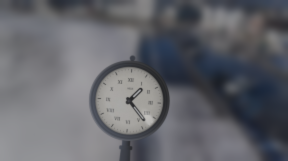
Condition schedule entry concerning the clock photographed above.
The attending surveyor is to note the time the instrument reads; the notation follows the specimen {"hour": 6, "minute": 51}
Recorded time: {"hour": 1, "minute": 23}
